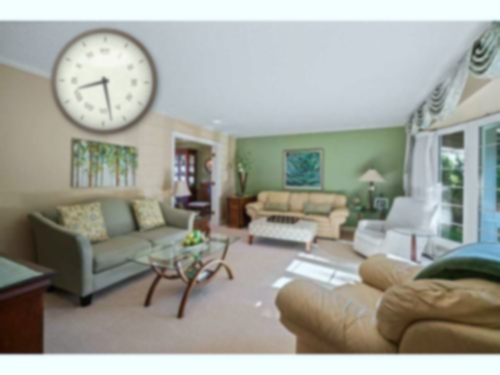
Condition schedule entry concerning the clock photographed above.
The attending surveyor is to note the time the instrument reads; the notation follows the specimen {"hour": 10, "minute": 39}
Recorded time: {"hour": 8, "minute": 28}
